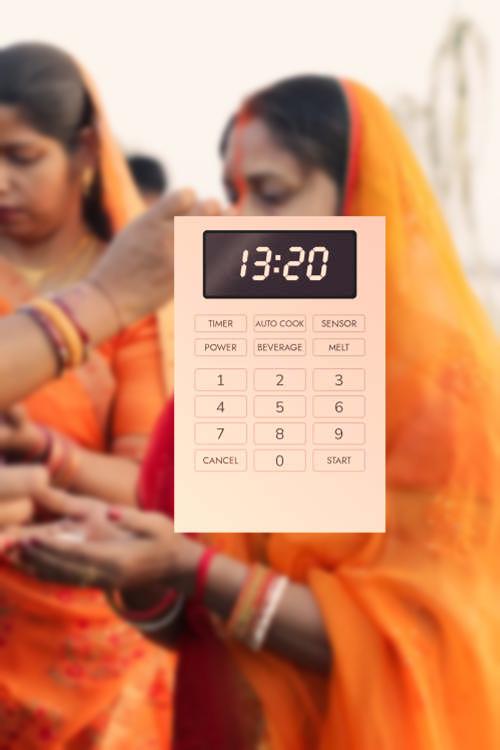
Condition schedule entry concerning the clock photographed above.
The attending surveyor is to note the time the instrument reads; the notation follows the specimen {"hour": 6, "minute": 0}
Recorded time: {"hour": 13, "minute": 20}
